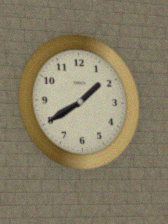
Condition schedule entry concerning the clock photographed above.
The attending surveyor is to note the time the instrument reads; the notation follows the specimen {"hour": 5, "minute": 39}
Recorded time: {"hour": 1, "minute": 40}
